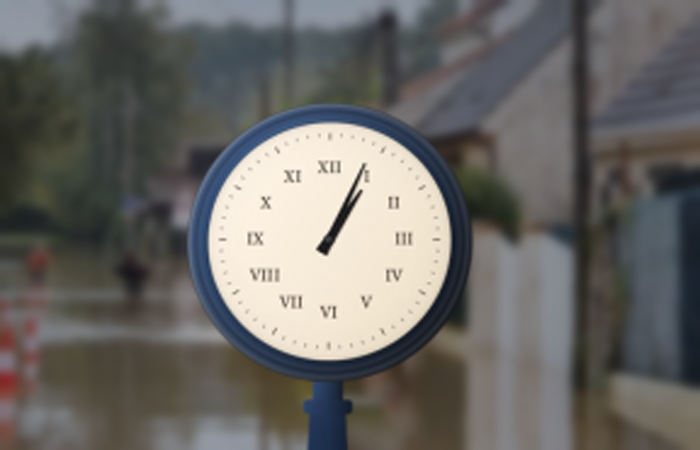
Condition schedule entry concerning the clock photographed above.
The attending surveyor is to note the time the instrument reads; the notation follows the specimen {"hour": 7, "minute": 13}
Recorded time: {"hour": 1, "minute": 4}
